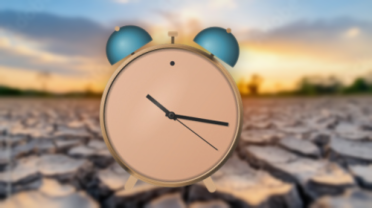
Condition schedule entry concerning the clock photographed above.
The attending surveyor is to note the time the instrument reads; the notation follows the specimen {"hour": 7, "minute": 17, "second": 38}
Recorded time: {"hour": 10, "minute": 16, "second": 21}
